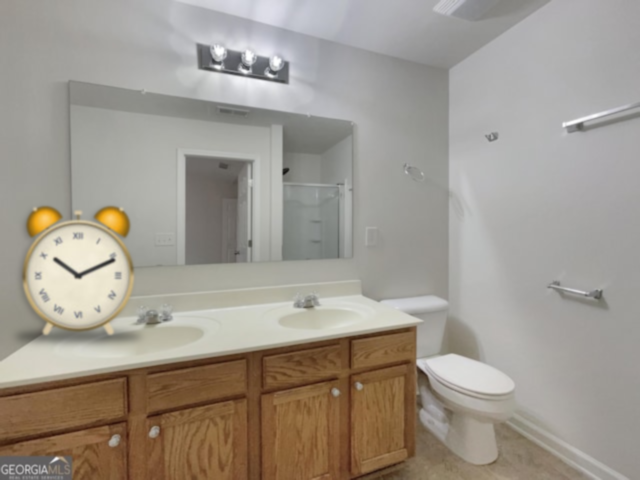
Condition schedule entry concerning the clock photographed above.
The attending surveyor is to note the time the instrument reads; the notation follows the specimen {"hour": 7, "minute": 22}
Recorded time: {"hour": 10, "minute": 11}
